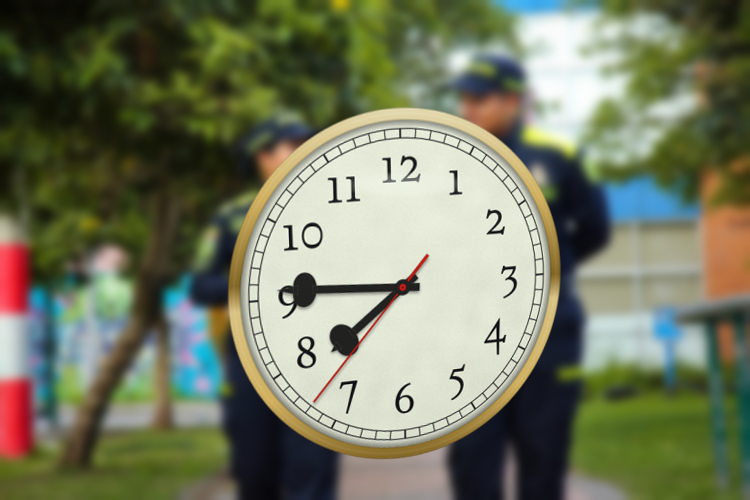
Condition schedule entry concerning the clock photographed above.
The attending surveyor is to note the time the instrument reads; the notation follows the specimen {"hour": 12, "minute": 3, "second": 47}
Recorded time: {"hour": 7, "minute": 45, "second": 37}
